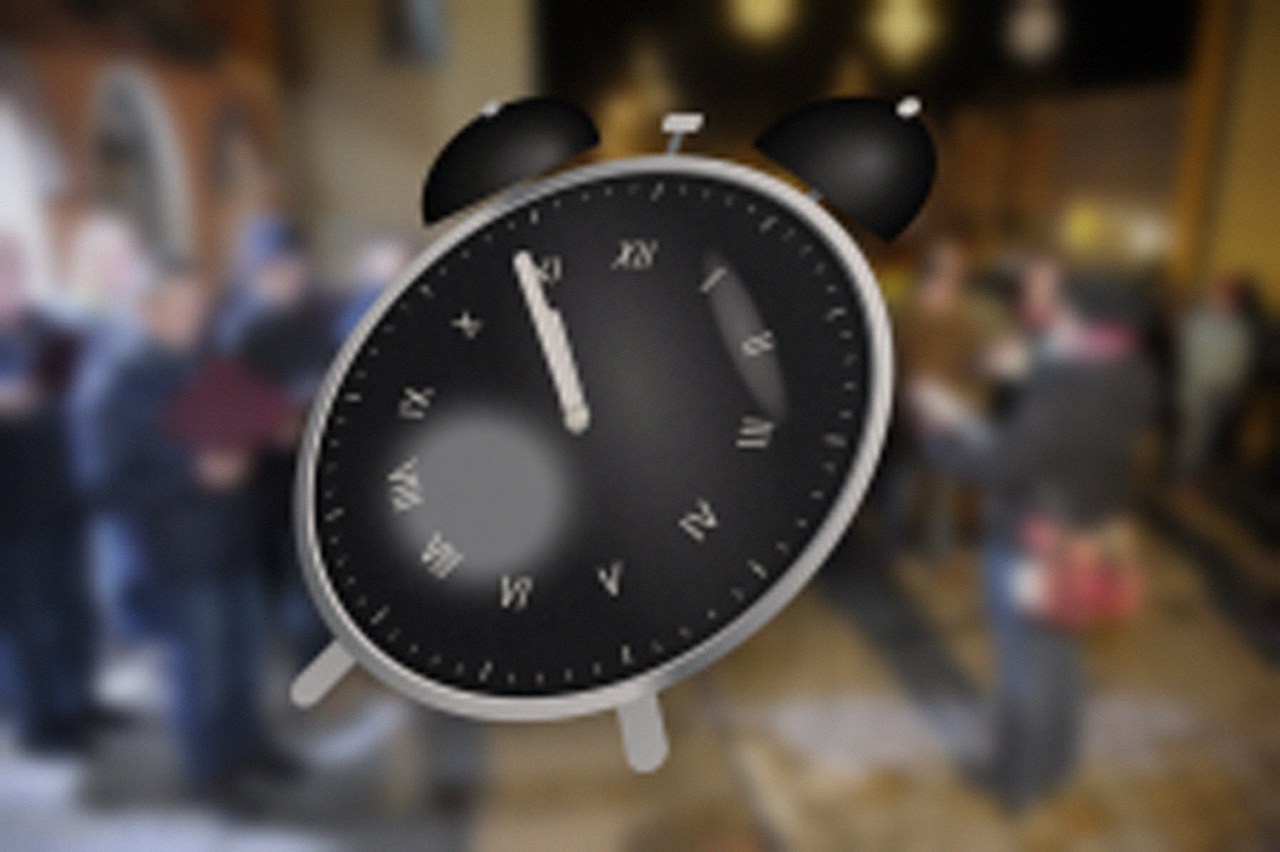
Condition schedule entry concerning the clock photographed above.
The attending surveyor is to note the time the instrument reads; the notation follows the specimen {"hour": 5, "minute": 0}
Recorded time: {"hour": 10, "minute": 54}
